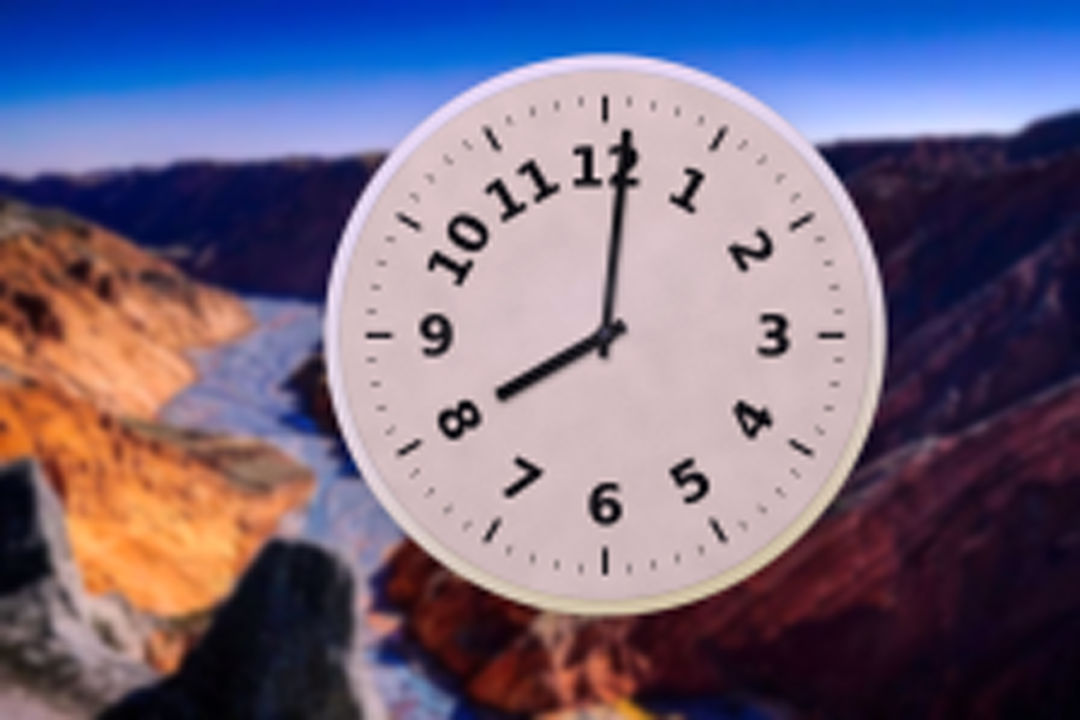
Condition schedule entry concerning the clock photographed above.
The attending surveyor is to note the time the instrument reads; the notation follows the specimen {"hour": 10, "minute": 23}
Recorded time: {"hour": 8, "minute": 1}
